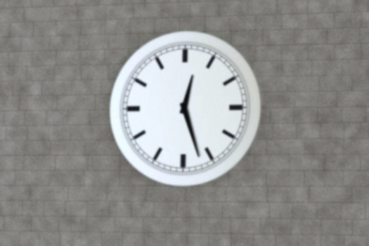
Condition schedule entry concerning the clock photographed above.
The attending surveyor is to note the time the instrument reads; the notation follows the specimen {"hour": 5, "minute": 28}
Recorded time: {"hour": 12, "minute": 27}
